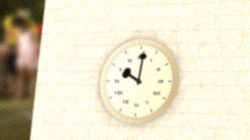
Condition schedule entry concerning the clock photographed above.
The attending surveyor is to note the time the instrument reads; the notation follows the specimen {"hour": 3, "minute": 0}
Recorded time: {"hour": 10, "minute": 1}
